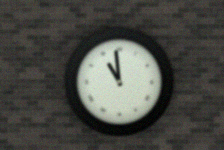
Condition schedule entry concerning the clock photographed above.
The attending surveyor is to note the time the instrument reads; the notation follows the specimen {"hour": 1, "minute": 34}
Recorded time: {"hour": 10, "minute": 59}
